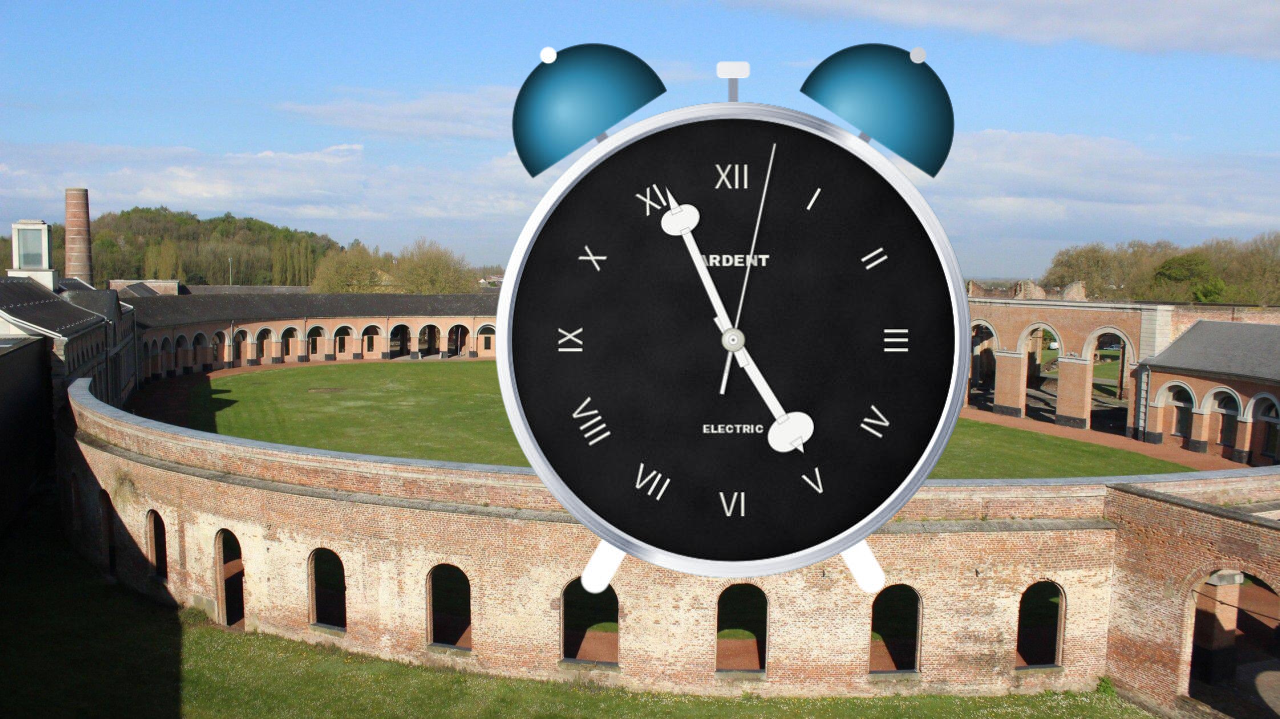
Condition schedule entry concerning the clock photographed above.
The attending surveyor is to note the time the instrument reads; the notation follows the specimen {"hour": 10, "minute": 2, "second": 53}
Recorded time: {"hour": 4, "minute": 56, "second": 2}
